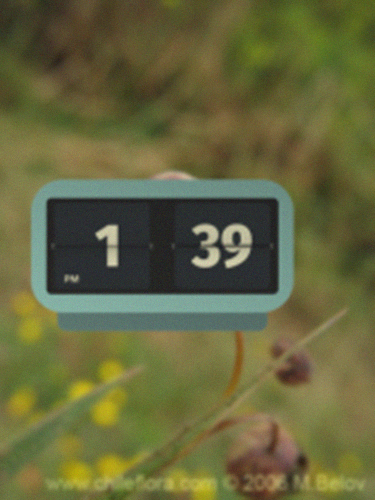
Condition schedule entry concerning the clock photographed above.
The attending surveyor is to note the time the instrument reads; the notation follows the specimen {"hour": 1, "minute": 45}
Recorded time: {"hour": 1, "minute": 39}
